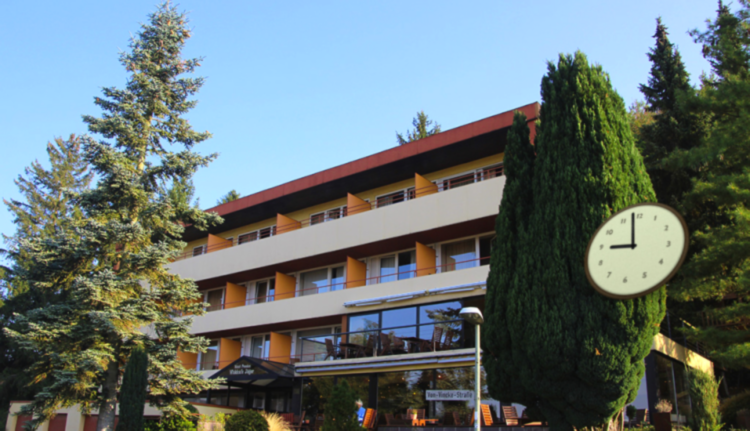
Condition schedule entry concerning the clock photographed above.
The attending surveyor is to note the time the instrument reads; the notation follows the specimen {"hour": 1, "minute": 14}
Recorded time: {"hour": 8, "minute": 58}
